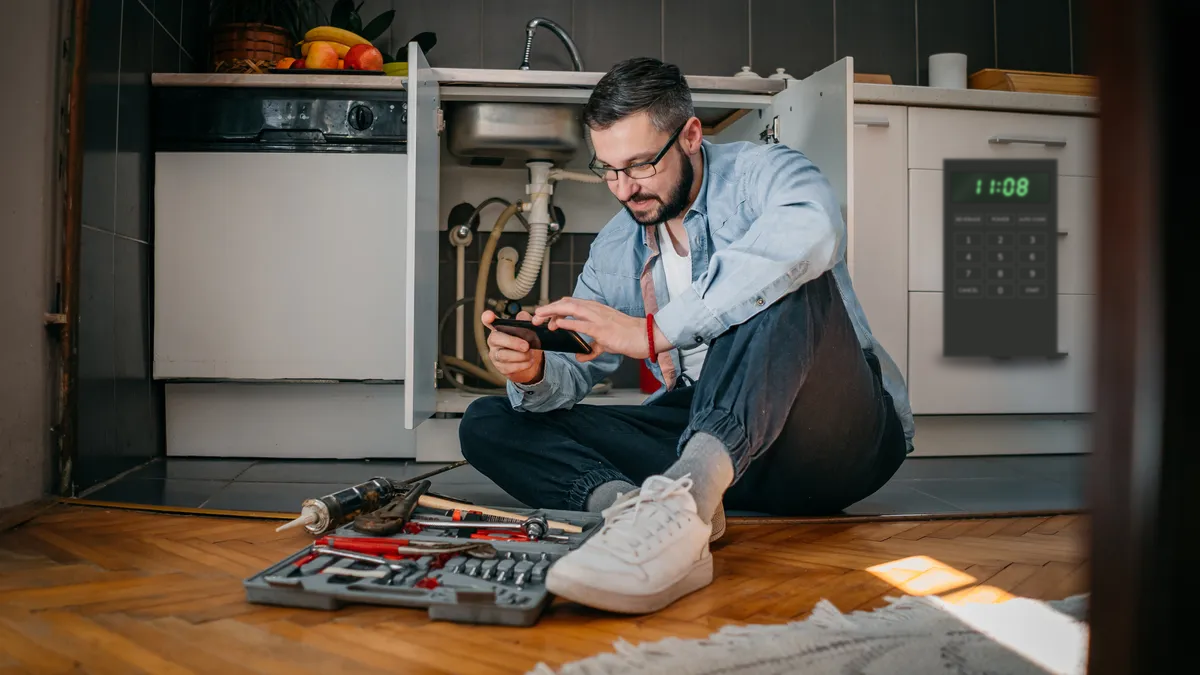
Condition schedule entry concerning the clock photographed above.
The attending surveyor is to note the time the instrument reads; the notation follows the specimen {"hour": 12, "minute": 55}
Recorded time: {"hour": 11, "minute": 8}
